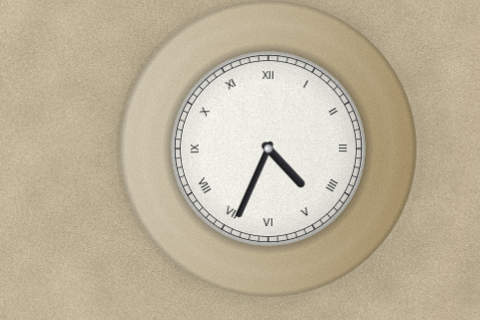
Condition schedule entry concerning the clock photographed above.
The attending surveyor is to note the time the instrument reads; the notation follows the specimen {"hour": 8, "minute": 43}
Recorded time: {"hour": 4, "minute": 34}
